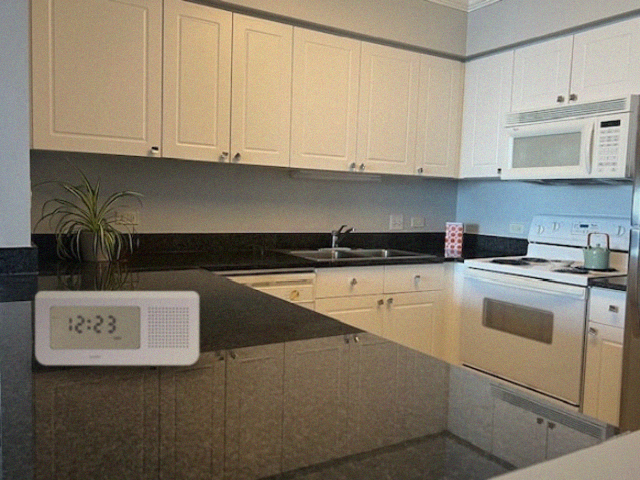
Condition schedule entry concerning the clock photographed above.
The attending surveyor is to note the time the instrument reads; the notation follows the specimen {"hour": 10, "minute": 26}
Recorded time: {"hour": 12, "minute": 23}
